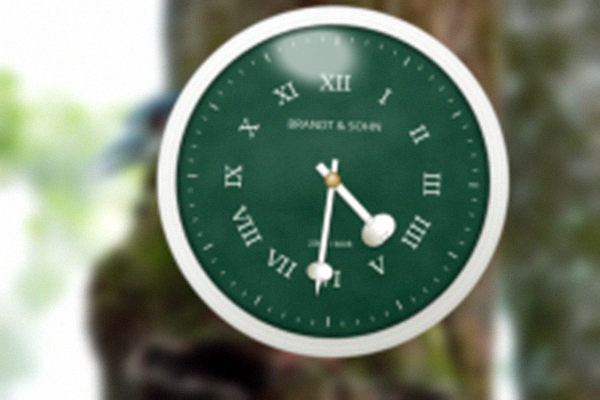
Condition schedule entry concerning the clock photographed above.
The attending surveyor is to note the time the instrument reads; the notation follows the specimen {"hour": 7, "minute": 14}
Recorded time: {"hour": 4, "minute": 31}
